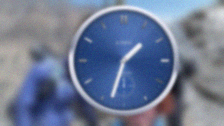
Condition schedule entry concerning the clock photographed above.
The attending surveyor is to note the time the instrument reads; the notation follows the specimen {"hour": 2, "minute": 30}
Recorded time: {"hour": 1, "minute": 33}
